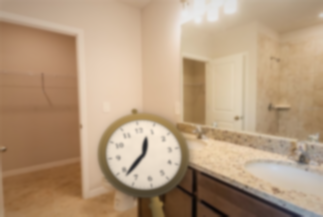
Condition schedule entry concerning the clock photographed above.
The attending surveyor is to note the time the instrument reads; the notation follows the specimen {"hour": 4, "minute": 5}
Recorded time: {"hour": 12, "minute": 38}
